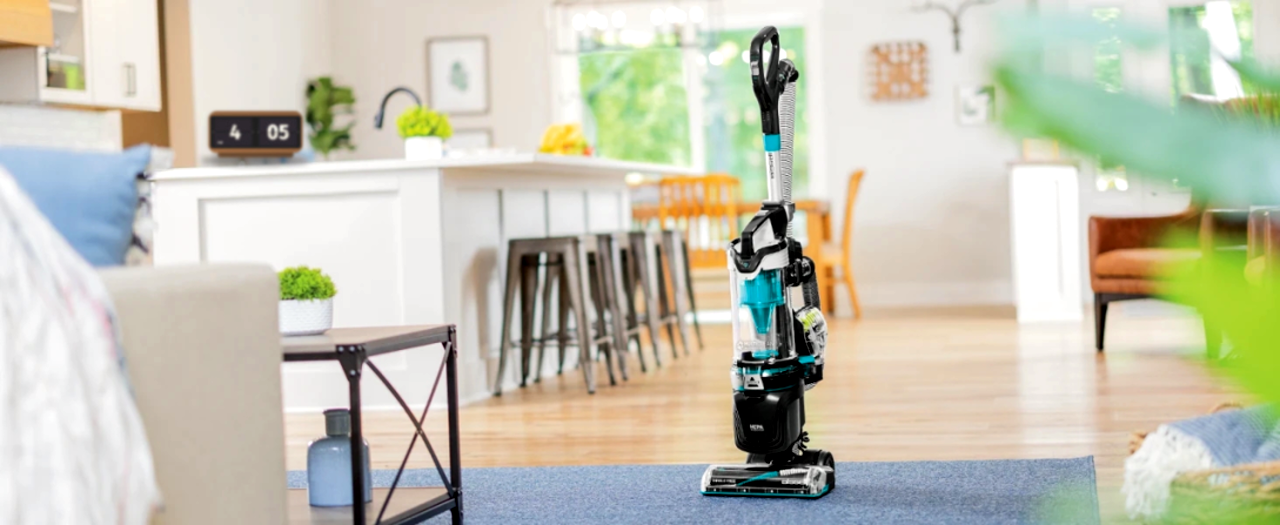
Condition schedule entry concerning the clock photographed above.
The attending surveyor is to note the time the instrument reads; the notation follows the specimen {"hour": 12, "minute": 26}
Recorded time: {"hour": 4, "minute": 5}
